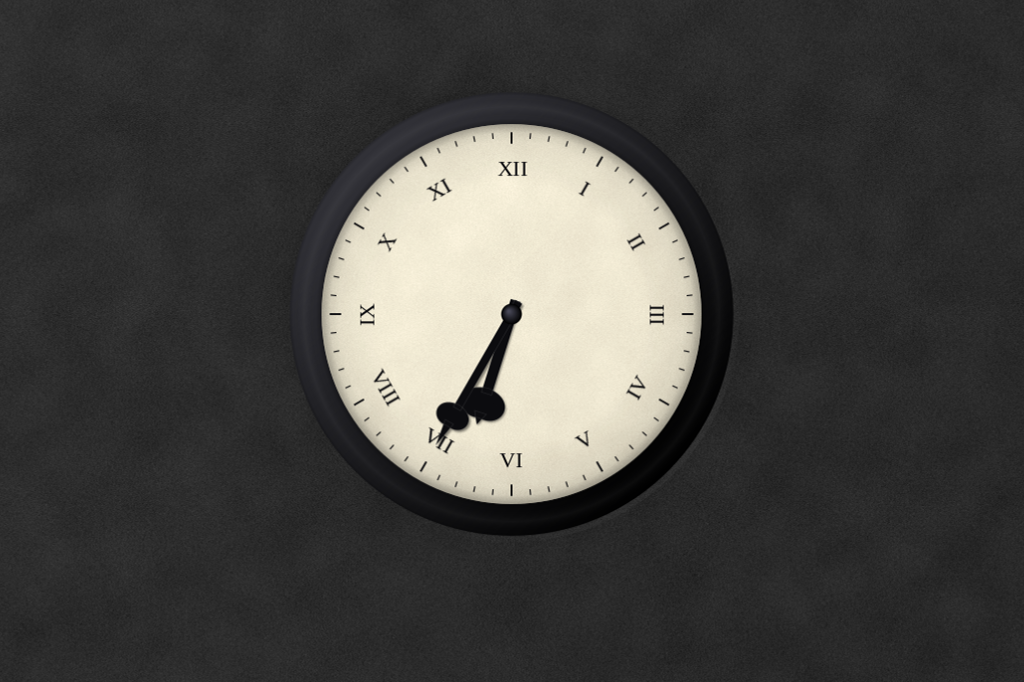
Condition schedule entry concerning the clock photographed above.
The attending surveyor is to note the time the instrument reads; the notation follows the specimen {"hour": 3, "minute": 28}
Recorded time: {"hour": 6, "minute": 35}
